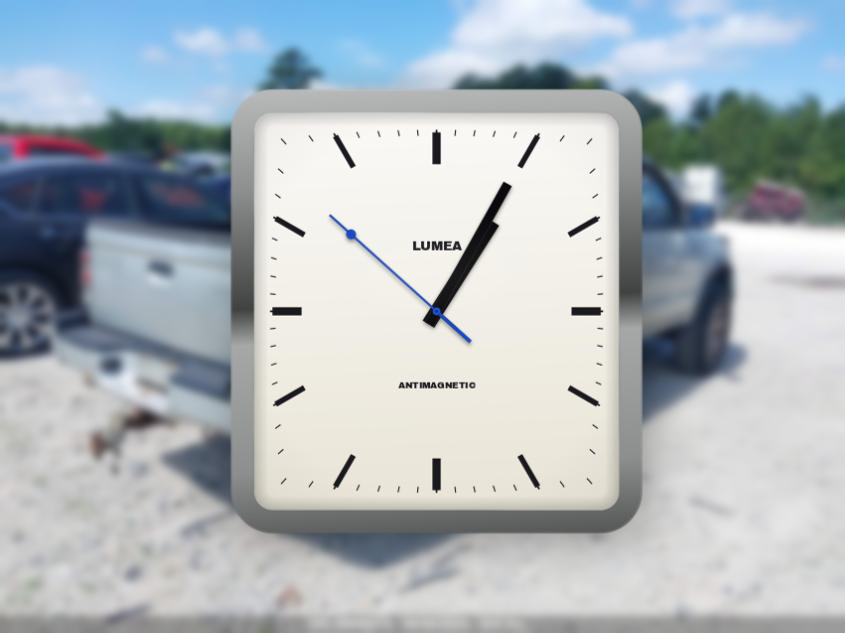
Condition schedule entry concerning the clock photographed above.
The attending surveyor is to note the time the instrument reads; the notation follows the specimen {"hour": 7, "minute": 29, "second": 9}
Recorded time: {"hour": 1, "minute": 4, "second": 52}
